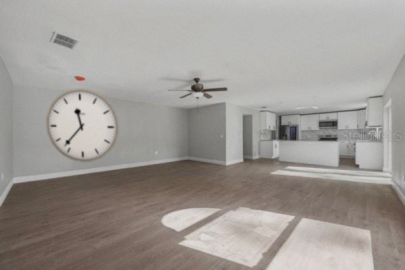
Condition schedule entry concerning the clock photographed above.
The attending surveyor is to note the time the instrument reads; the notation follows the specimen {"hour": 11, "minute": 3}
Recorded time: {"hour": 11, "minute": 37}
